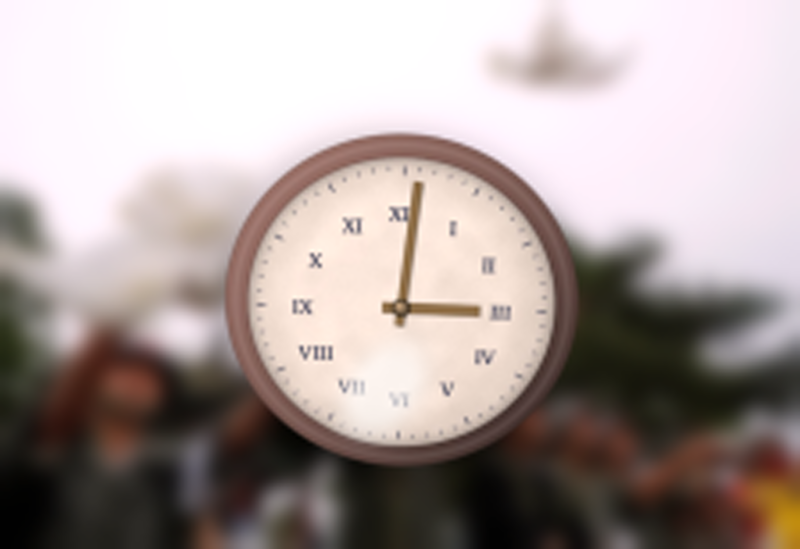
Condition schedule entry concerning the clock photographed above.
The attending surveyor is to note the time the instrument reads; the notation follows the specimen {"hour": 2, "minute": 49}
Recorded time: {"hour": 3, "minute": 1}
